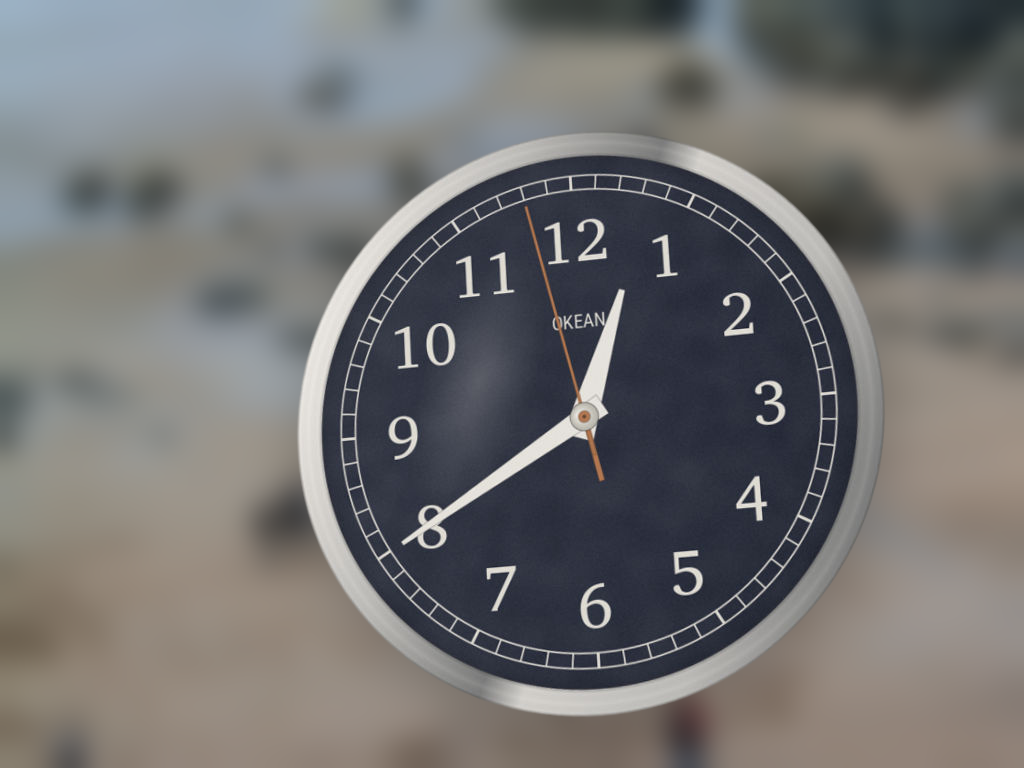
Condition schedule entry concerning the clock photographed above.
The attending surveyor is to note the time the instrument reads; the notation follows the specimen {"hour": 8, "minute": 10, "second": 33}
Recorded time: {"hour": 12, "minute": 39, "second": 58}
